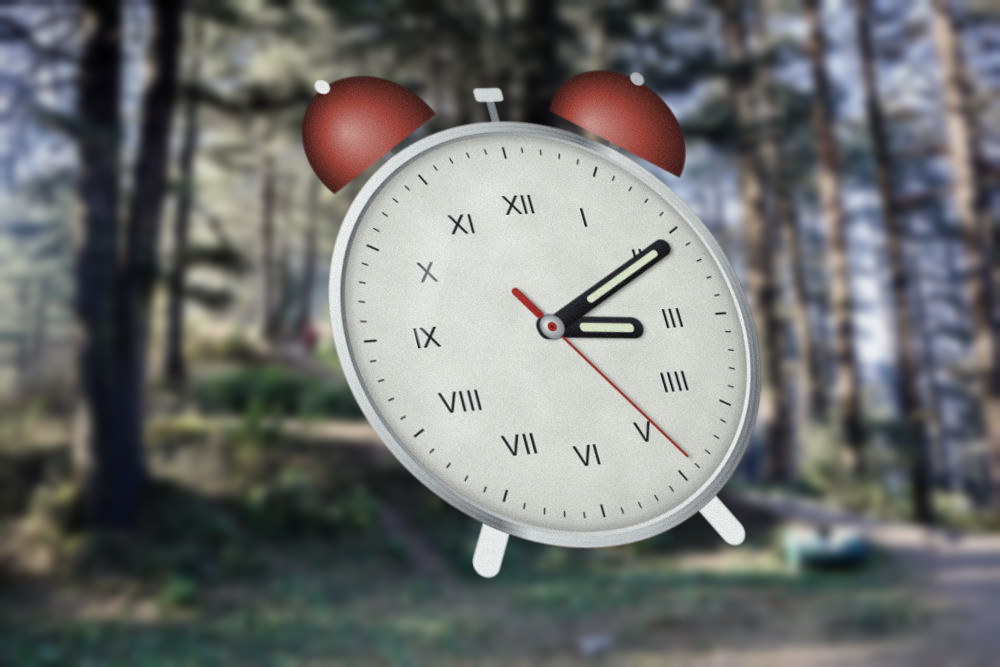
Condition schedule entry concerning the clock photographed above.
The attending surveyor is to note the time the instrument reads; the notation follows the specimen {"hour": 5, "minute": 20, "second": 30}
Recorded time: {"hour": 3, "minute": 10, "second": 24}
